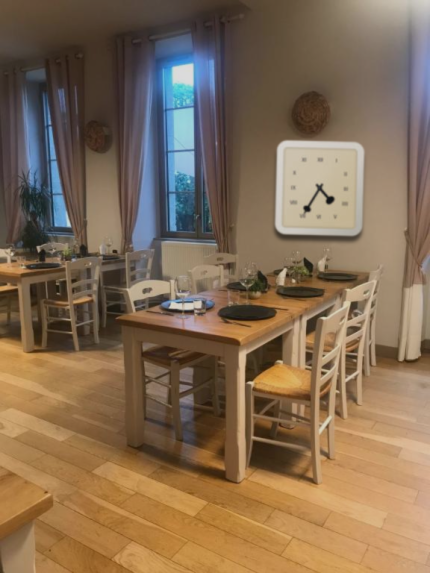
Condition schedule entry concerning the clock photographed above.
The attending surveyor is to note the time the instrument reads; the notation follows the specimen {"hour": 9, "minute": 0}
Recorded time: {"hour": 4, "minute": 35}
